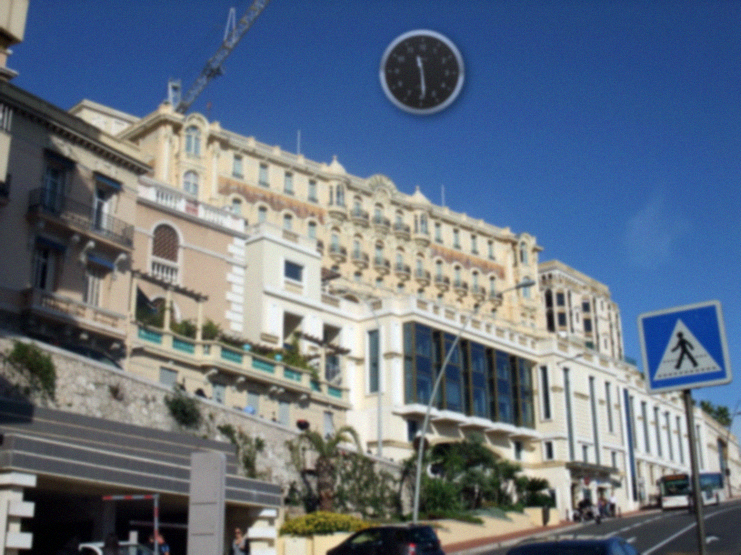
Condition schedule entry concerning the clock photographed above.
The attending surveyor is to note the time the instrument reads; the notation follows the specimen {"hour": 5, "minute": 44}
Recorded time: {"hour": 11, "minute": 29}
